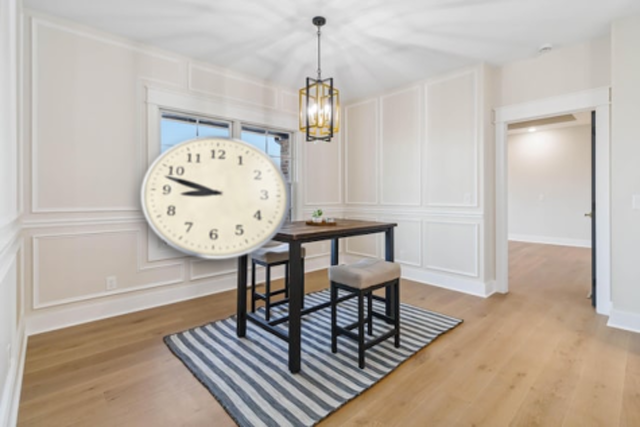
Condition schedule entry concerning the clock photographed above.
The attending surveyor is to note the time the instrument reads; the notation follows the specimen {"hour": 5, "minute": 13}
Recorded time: {"hour": 8, "minute": 48}
